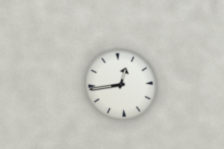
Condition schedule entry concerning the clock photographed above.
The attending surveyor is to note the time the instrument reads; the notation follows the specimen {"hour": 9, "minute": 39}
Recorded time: {"hour": 12, "minute": 44}
